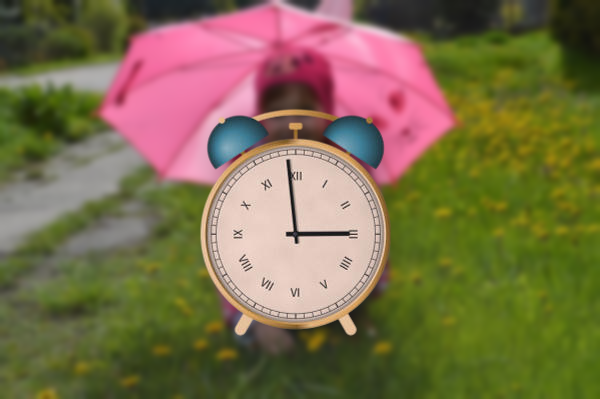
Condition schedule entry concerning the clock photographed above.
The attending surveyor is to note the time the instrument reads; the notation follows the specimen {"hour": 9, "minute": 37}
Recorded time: {"hour": 2, "minute": 59}
